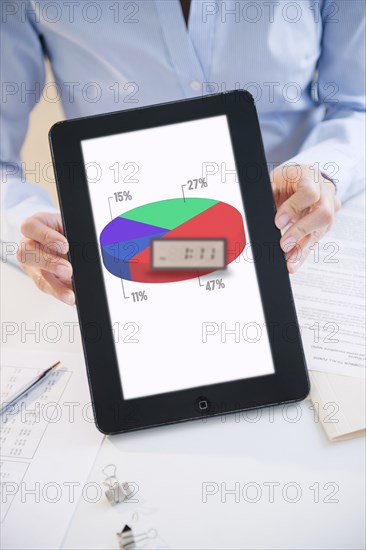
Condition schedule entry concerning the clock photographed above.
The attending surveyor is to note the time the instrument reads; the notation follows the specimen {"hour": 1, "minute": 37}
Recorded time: {"hour": 1, "minute": 11}
